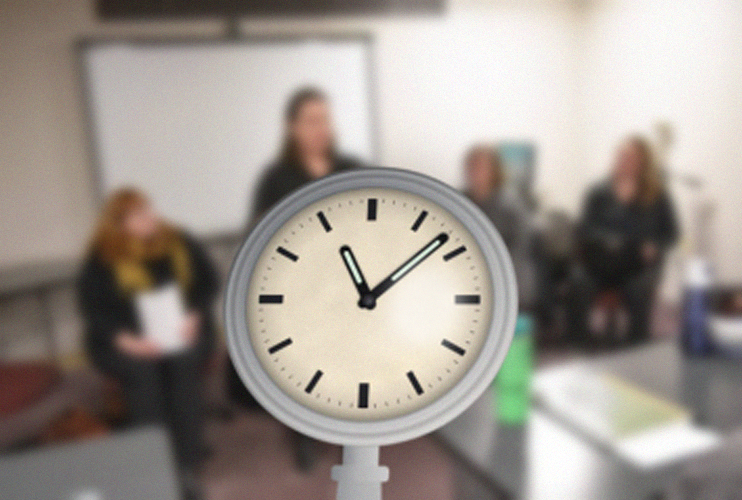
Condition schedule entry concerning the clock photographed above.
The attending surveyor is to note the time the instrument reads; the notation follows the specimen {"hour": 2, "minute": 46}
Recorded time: {"hour": 11, "minute": 8}
